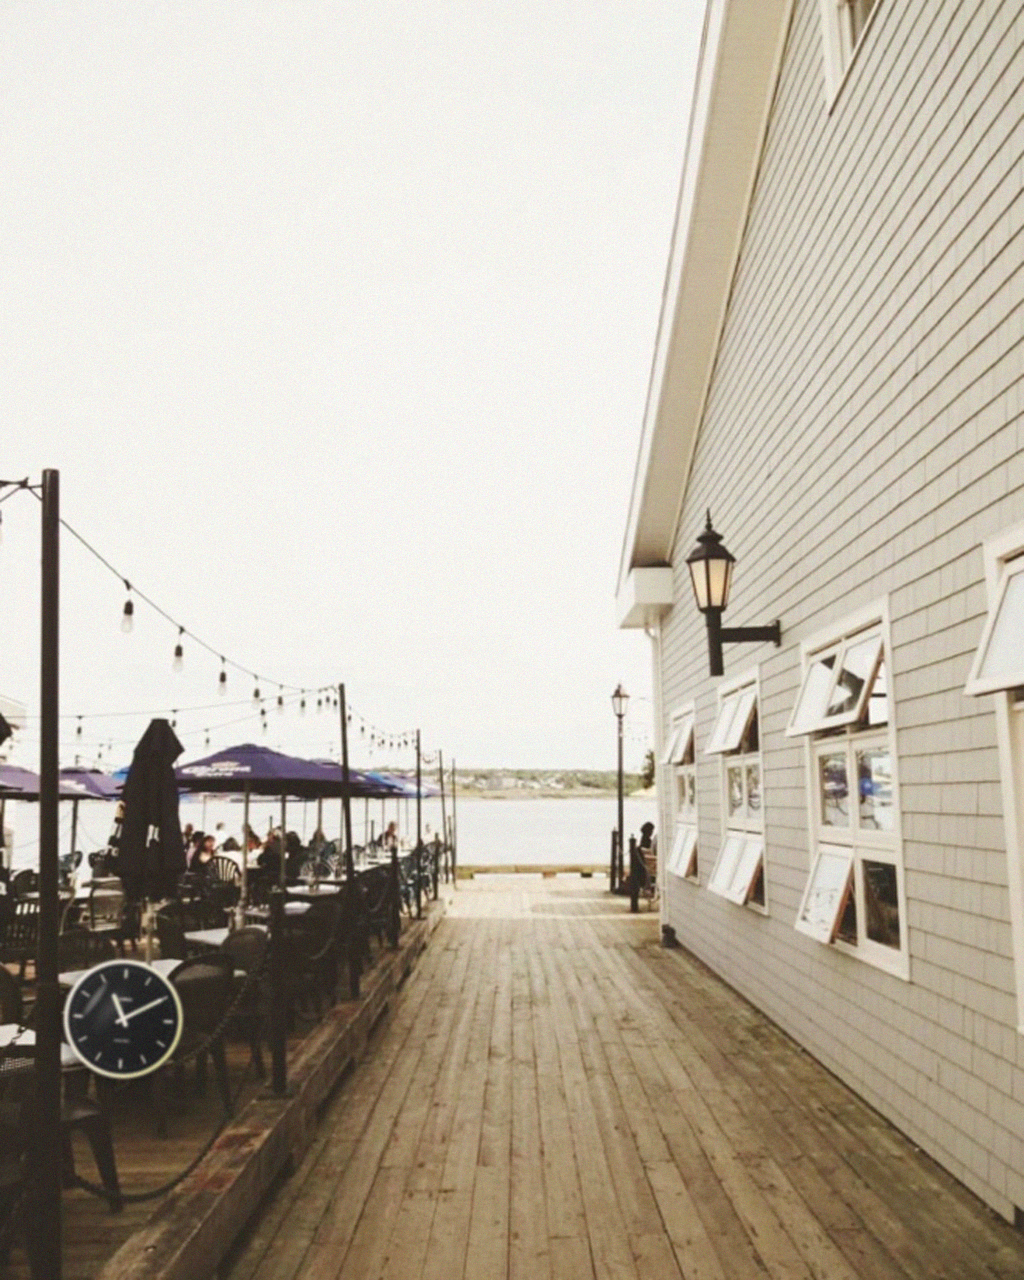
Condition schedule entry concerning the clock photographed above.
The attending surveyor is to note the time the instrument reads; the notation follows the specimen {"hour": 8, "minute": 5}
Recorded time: {"hour": 11, "minute": 10}
